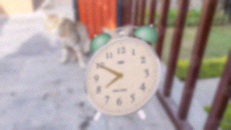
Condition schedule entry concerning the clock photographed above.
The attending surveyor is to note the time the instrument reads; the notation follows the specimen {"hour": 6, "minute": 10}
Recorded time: {"hour": 7, "minute": 50}
